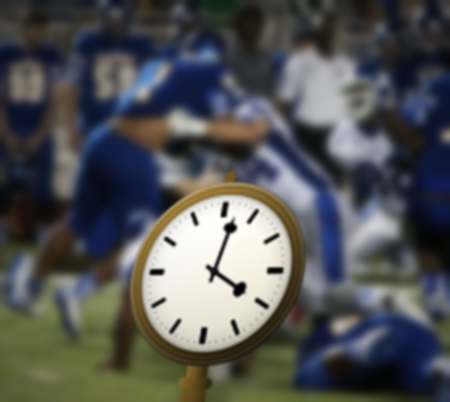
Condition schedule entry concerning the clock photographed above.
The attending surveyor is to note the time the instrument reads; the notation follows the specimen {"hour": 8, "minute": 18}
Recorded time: {"hour": 4, "minute": 2}
